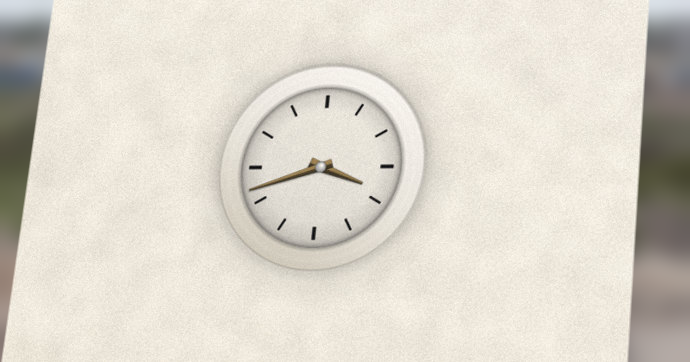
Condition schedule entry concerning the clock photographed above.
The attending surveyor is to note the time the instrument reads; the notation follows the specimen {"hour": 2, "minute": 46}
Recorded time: {"hour": 3, "minute": 42}
